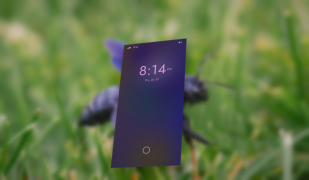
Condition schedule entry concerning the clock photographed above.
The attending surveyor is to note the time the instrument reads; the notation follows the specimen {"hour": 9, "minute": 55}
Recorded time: {"hour": 8, "minute": 14}
